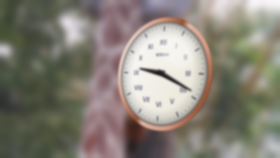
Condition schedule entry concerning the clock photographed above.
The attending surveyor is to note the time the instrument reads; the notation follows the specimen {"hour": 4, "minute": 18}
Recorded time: {"hour": 9, "minute": 19}
